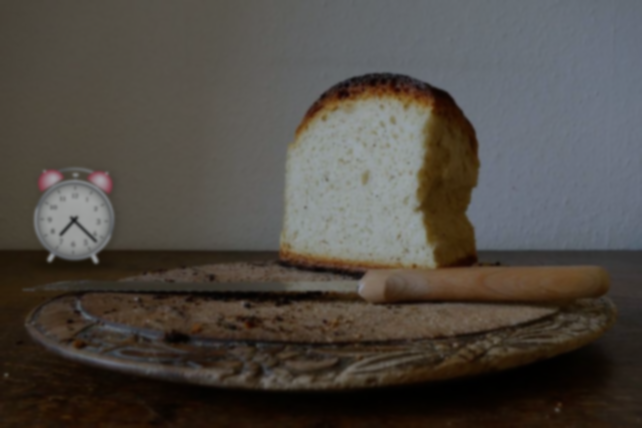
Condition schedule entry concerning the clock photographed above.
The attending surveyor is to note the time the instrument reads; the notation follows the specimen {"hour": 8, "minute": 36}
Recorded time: {"hour": 7, "minute": 22}
